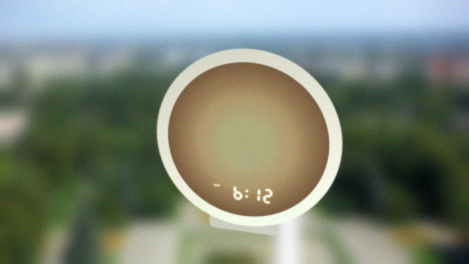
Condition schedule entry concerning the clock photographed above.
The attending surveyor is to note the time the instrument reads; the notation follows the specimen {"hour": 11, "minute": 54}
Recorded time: {"hour": 6, "minute": 12}
